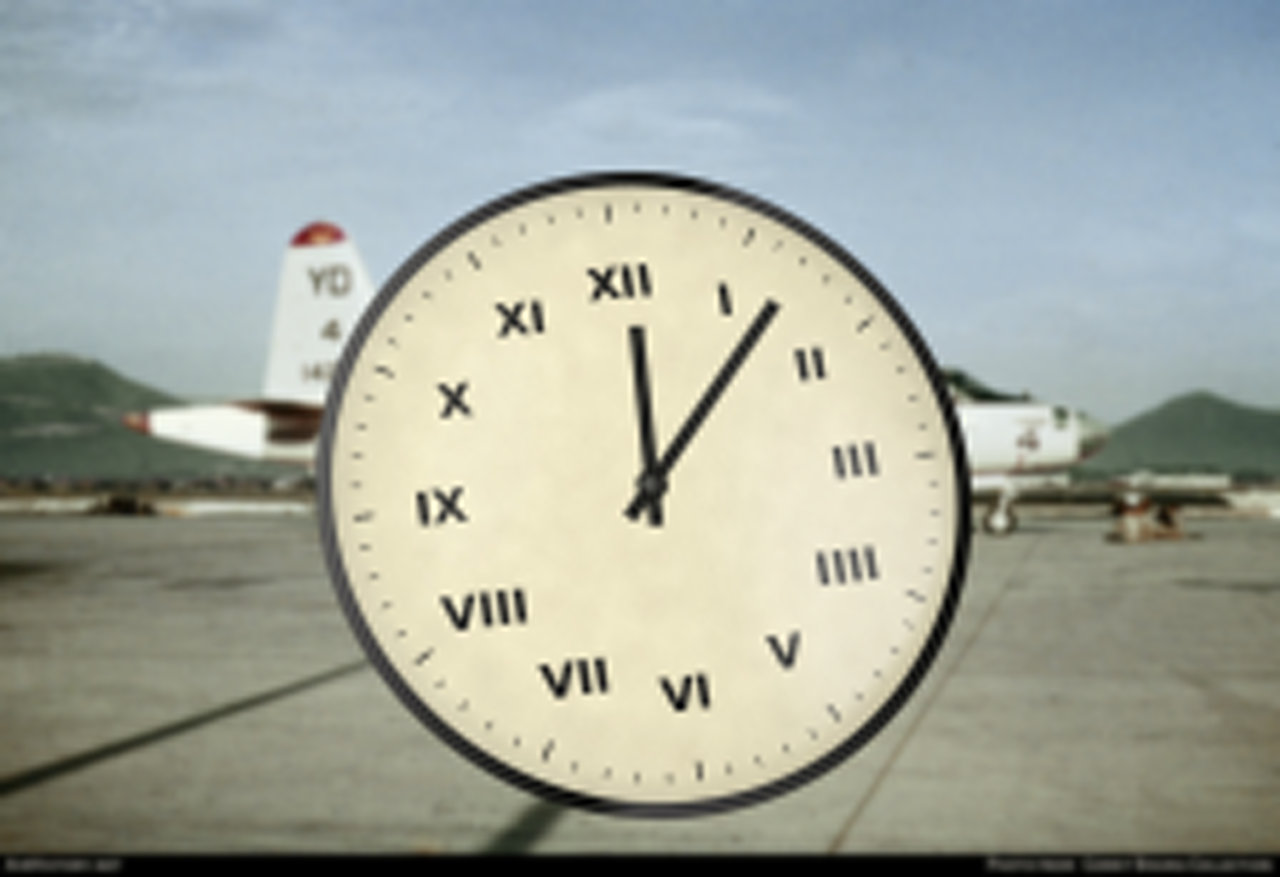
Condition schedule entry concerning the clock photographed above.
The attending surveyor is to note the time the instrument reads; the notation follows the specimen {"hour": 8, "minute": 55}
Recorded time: {"hour": 12, "minute": 7}
